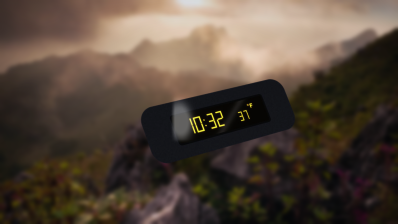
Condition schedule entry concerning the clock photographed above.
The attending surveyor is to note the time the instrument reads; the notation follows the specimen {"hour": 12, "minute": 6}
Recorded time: {"hour": 10, "minute": 32}
